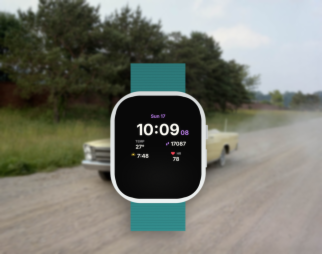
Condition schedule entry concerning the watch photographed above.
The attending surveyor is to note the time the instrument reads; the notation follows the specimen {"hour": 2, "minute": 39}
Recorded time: {"hour": 10, "minute": 9}
